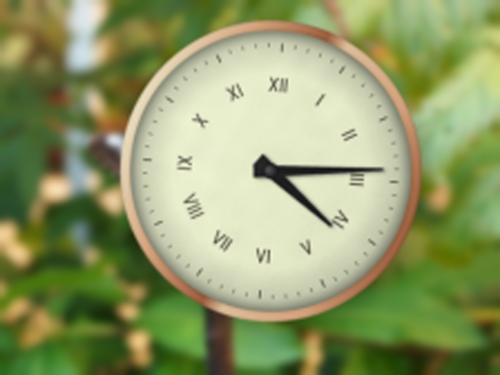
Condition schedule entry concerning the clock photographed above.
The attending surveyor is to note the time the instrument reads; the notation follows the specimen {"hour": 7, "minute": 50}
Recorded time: {"hour": 4, "minute": 14}
